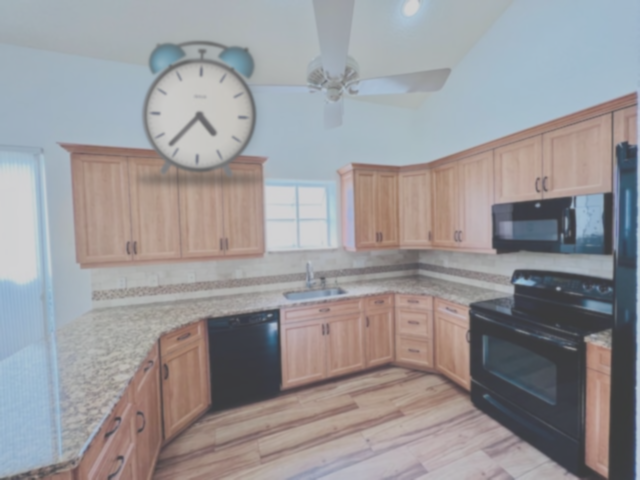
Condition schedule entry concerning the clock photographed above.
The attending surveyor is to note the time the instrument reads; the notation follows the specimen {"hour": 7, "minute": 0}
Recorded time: {"hour": 4, "minute": 37}
